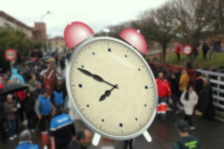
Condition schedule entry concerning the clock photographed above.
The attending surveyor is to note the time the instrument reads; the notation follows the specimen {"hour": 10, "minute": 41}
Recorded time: {"hour": 7, "minute": 49}
